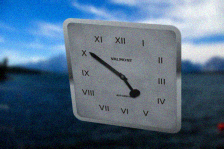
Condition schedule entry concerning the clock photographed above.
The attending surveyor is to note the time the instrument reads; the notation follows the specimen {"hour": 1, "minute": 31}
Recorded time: {"hour": 4, "minute": 51}
